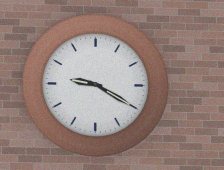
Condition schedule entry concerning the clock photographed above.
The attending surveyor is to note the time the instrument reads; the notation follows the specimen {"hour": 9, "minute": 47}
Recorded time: {"hour": 9, "minute": 20}
